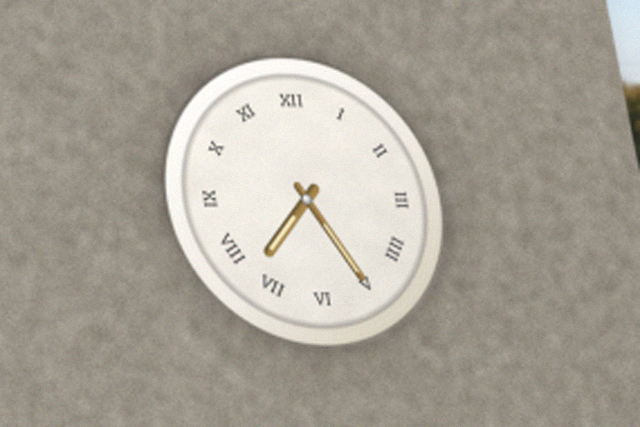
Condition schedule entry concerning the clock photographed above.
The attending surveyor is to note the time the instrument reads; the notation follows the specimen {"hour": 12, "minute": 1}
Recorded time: {"hour": 7, "minute": 25}
